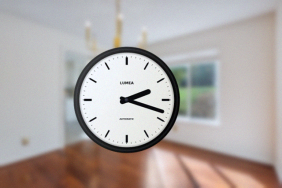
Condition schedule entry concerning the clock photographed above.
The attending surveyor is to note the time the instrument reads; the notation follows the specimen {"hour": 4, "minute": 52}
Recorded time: {"hour": 2, "minute": 18}
